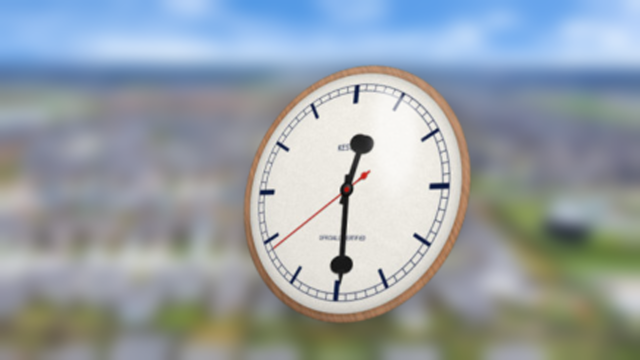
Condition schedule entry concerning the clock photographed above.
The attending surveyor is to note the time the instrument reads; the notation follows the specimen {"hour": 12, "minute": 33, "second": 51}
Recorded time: {"hour": 12, "minute": 29, "second": 39}
